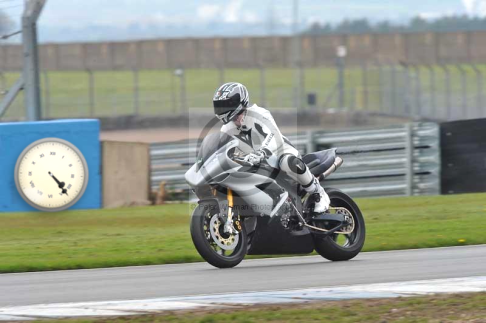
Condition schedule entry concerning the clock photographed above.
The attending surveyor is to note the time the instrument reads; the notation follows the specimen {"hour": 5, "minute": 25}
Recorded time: {"hour": 4, "minute": 23}
